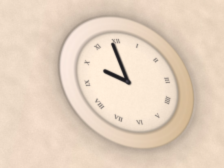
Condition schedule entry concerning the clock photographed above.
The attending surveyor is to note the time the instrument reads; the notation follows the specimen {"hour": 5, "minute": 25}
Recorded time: {"hour": 9, "minute": 59}
